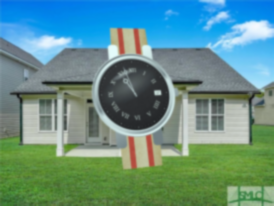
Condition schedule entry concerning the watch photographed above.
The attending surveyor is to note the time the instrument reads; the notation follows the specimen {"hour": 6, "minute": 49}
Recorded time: {"hour": 10, "minute": 57}
